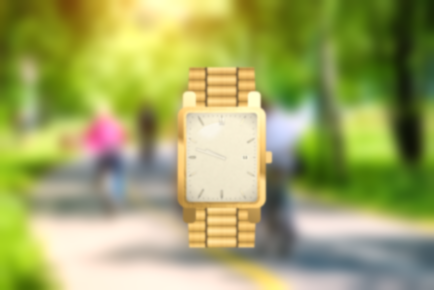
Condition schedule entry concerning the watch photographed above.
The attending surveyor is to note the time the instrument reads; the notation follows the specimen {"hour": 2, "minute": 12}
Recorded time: {"hour": 9, "minute": 48}
